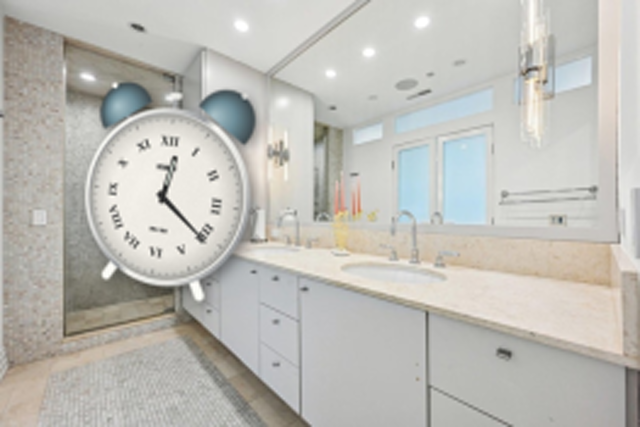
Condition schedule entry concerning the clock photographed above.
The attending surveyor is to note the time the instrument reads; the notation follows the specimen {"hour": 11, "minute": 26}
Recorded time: {"hour": 12, "minute": 21}
